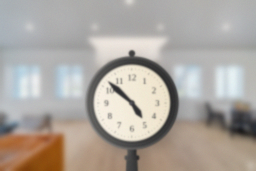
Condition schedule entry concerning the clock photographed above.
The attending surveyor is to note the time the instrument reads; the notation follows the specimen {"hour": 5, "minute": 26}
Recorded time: {"hour": 4, "minute": 52}
